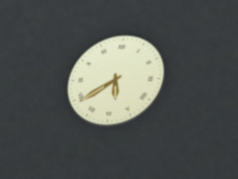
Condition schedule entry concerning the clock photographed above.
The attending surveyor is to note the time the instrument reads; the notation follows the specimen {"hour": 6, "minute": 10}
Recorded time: {"hour": 5, "minute": 39}
